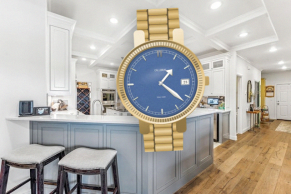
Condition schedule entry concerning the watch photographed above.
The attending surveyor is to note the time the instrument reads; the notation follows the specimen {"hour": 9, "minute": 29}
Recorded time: {"hour": 1, "minute": 22}
